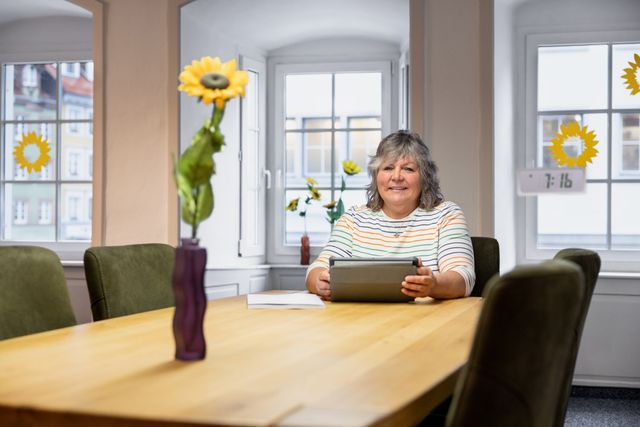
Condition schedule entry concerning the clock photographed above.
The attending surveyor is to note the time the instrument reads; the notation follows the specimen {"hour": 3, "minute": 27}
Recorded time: {"hour": 7, "minute": 16}
